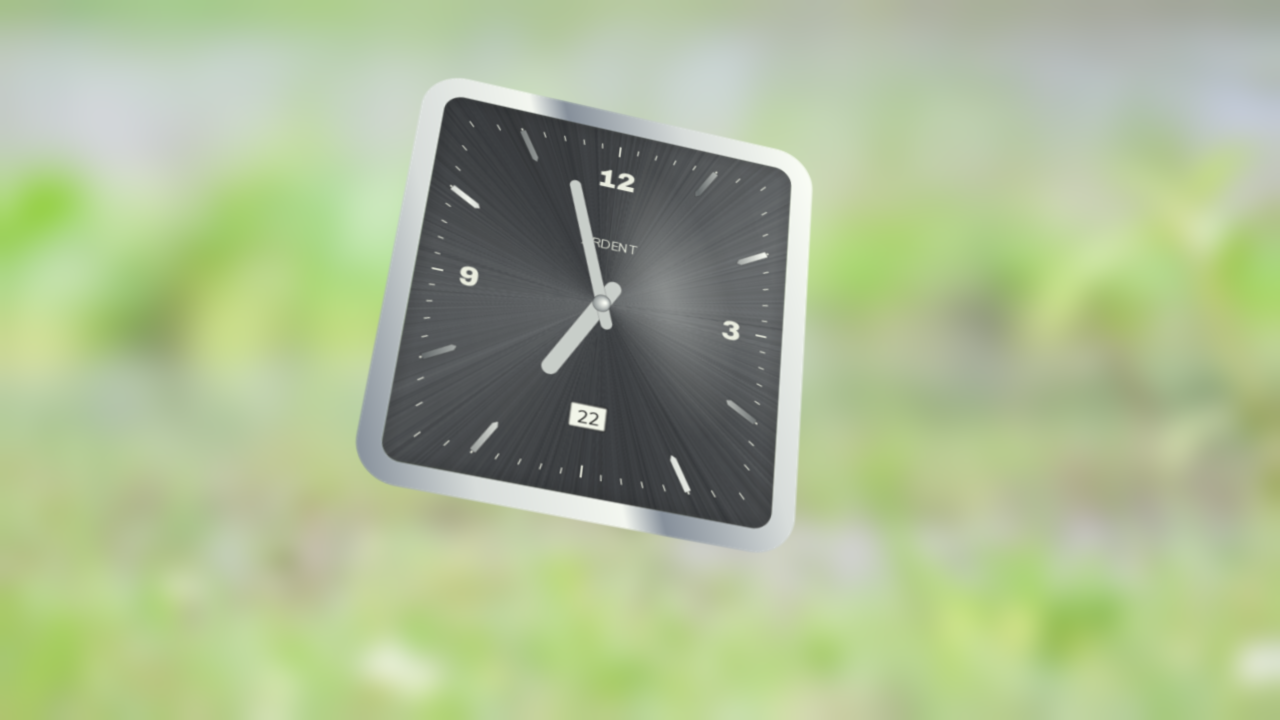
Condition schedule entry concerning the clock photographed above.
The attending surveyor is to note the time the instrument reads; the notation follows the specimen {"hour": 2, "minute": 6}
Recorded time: {"hour": 6, "minute": 57}
